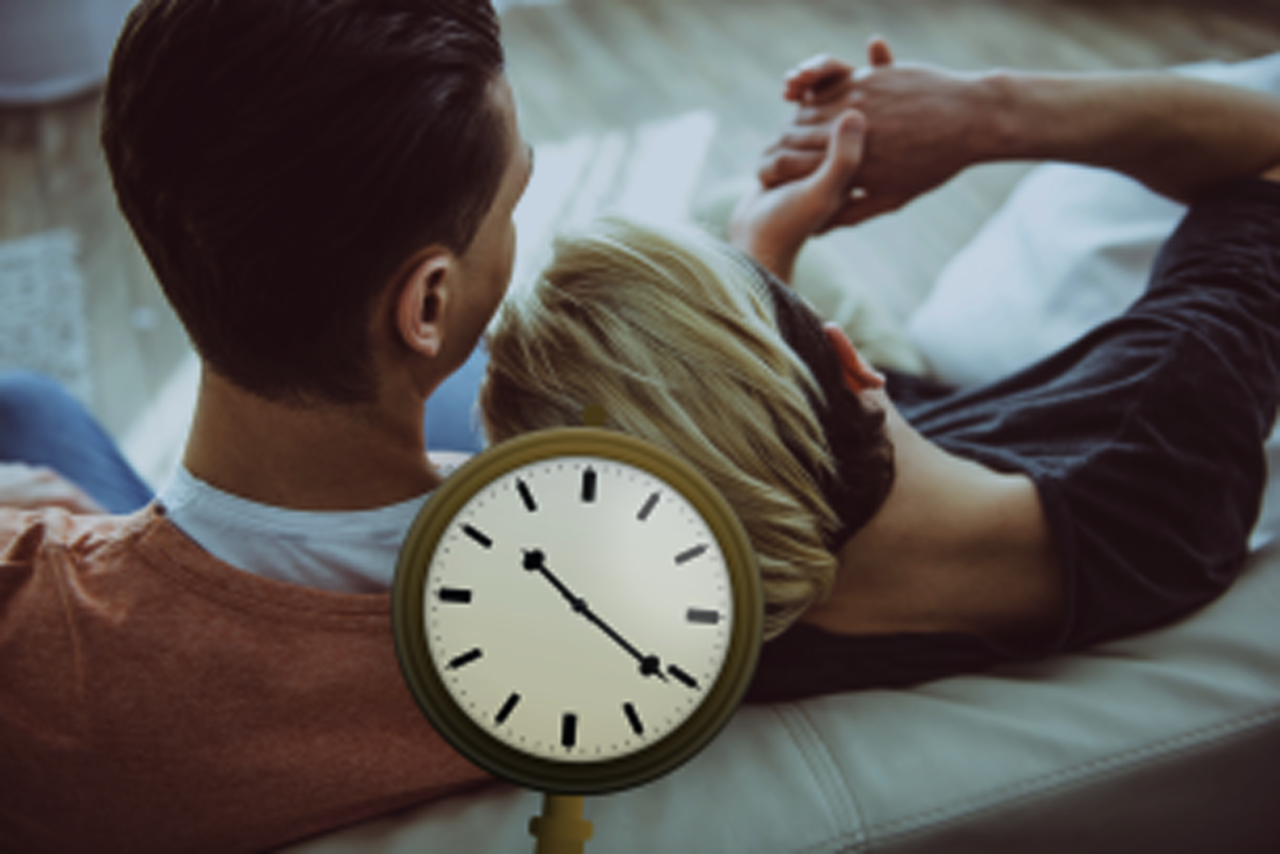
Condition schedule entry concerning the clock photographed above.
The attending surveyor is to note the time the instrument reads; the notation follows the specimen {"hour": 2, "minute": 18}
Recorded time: {"hour": 10, "minute": 21}
